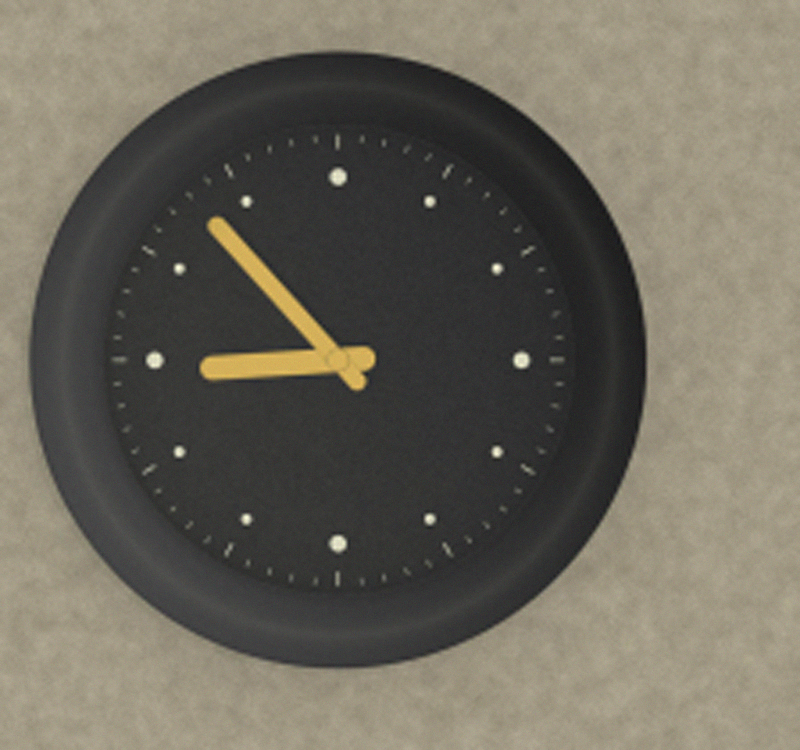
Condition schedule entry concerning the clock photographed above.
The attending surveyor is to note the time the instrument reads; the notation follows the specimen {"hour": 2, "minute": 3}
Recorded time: {"hour": 8, "minute": 53}
